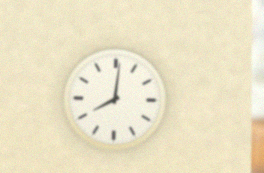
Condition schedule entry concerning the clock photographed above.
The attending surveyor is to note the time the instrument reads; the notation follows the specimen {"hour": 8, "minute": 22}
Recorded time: {"hour": 8, "minute": 1}
